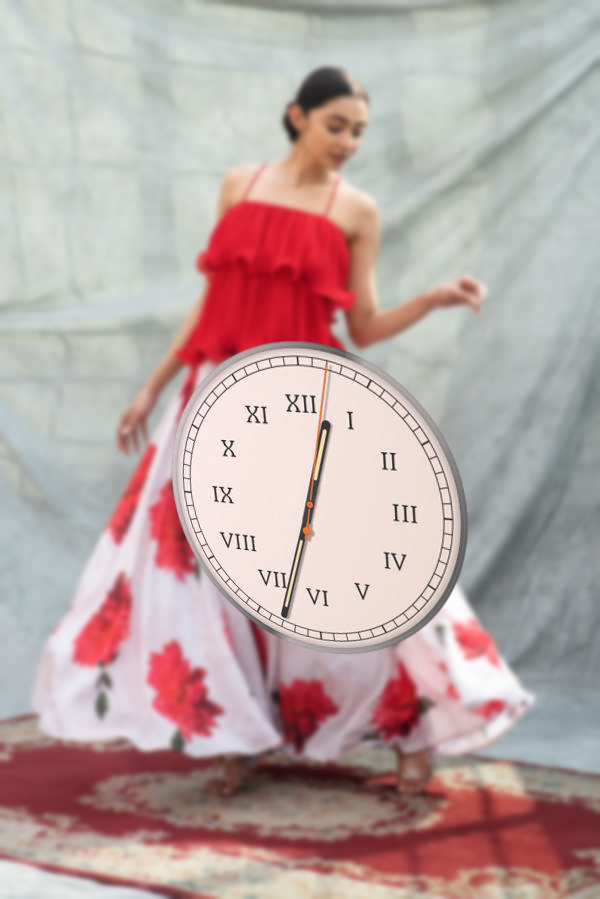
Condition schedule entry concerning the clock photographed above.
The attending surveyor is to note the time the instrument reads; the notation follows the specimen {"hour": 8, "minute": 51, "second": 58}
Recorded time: {"hour": 12, "minute": 33, "second": 2}
